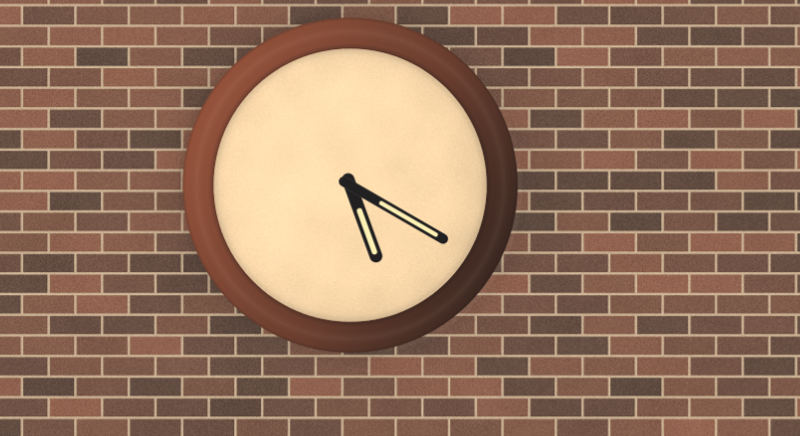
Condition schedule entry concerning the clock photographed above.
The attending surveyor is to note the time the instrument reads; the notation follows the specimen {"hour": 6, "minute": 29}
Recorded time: {"hour": 5, "minute": 20}
